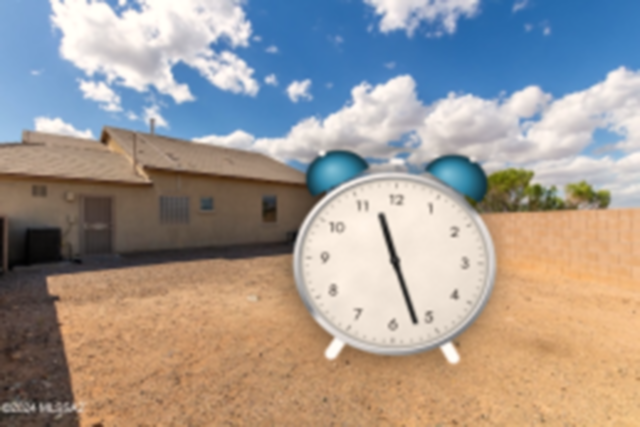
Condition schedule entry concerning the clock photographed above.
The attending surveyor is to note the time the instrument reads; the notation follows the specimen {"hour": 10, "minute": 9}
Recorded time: {"hour": 11, "minute": 27}
